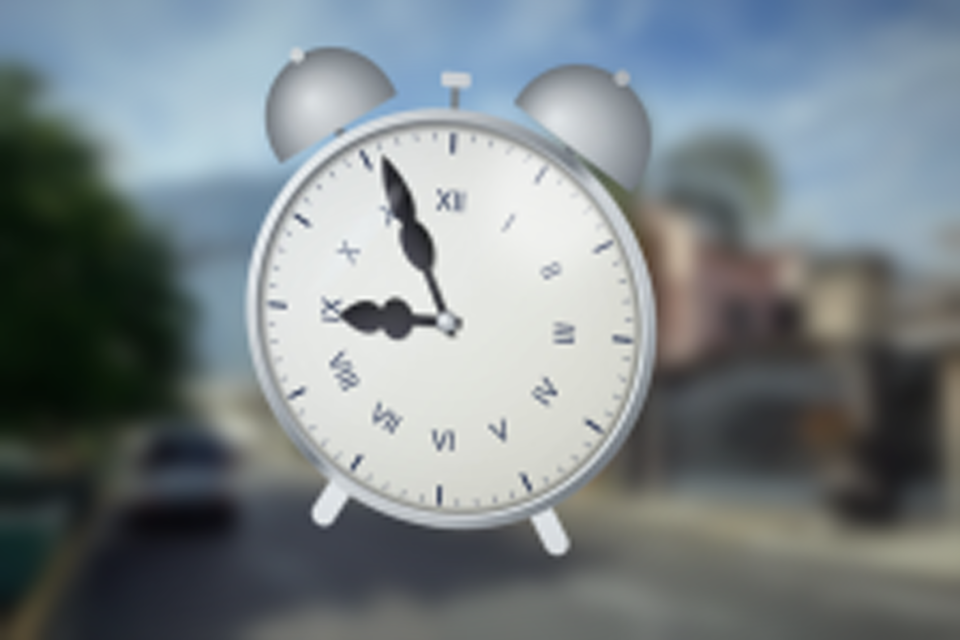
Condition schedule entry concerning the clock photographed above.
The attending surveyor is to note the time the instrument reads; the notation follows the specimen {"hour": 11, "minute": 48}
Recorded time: {"hour": 8, "minute": 56}
